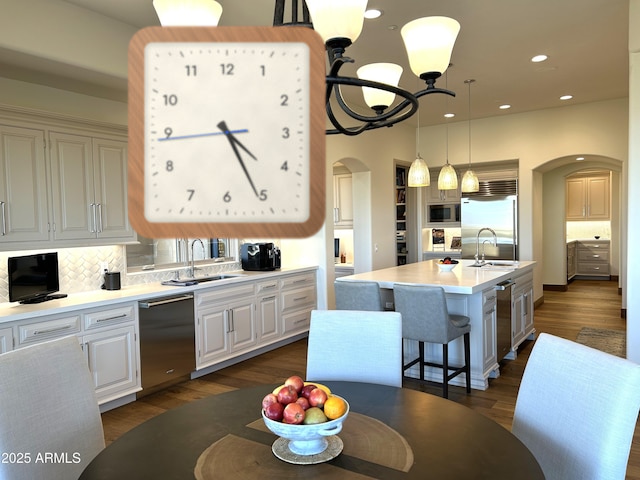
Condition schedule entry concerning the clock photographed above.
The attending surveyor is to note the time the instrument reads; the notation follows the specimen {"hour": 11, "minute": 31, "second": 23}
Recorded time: {"hour": 4, "minute": 25, "second": 44}
